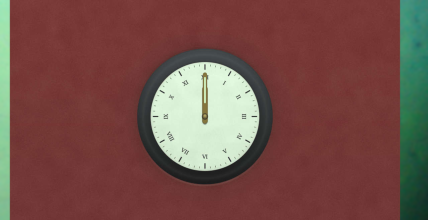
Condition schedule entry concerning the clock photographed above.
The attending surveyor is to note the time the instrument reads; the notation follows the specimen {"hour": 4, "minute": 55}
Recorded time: {"hour": 12, "minute": 0}
